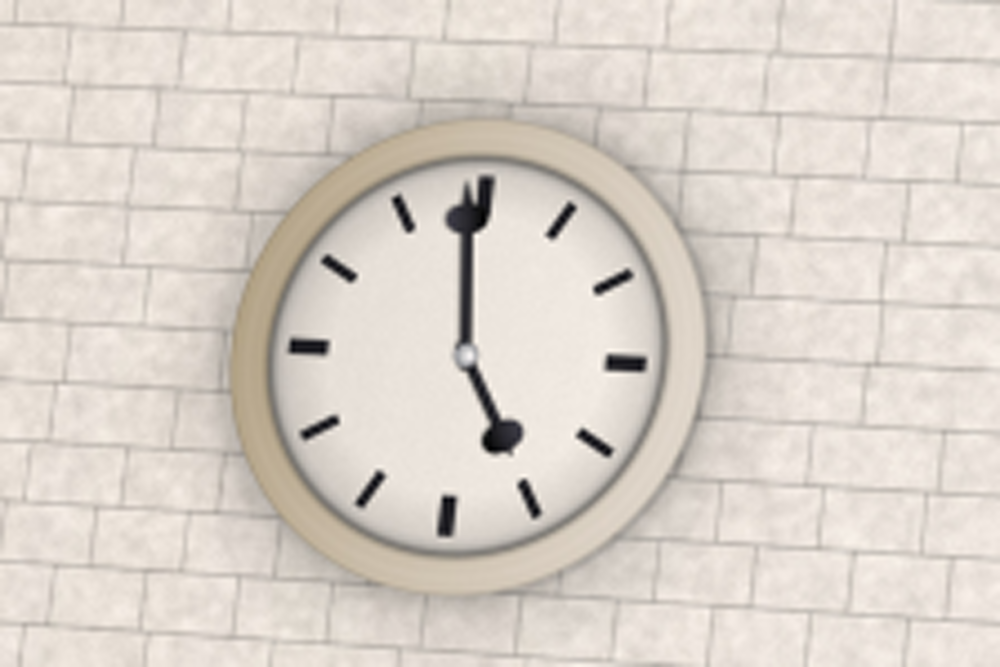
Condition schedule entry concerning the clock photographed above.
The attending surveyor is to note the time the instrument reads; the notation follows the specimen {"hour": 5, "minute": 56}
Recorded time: {"hour": 4, "minute": 59}
